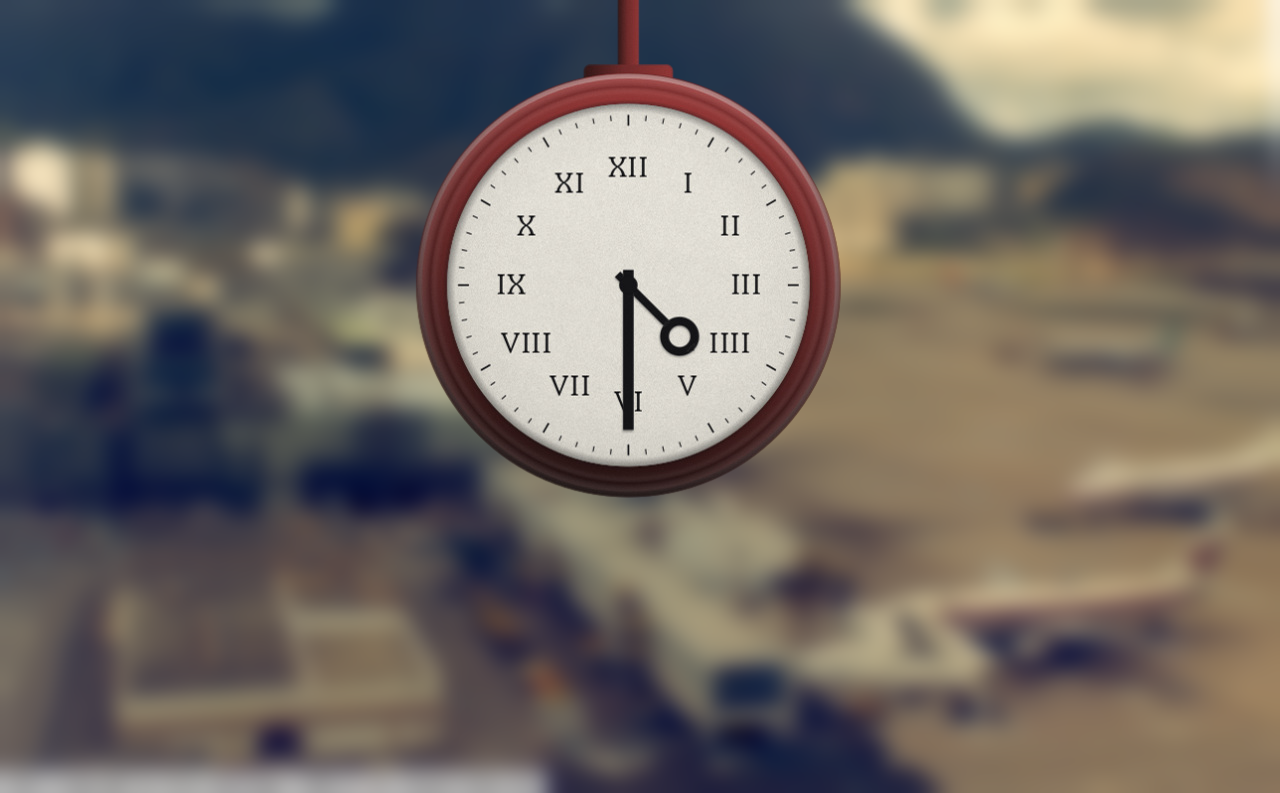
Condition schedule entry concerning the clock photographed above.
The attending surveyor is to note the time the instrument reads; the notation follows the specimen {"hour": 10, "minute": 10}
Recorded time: {"hour": 4, "minute": 30}
